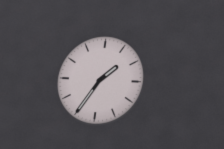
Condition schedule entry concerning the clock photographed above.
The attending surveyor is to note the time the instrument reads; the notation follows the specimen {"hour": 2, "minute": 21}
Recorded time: {"hour": 1, "minute": 35}
